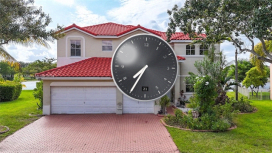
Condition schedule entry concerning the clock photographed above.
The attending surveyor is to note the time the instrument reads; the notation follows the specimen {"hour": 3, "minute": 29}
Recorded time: {"hour": 7, "minute": 35}
